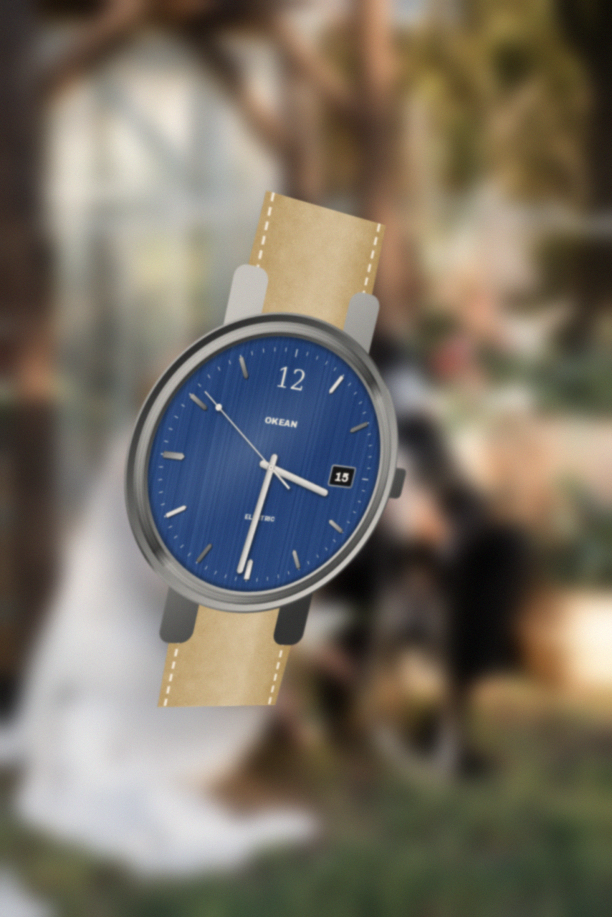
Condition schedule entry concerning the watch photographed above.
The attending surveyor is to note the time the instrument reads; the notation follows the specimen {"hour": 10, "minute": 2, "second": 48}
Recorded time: {"hour": 3, "minute": 30, "second": 51}
